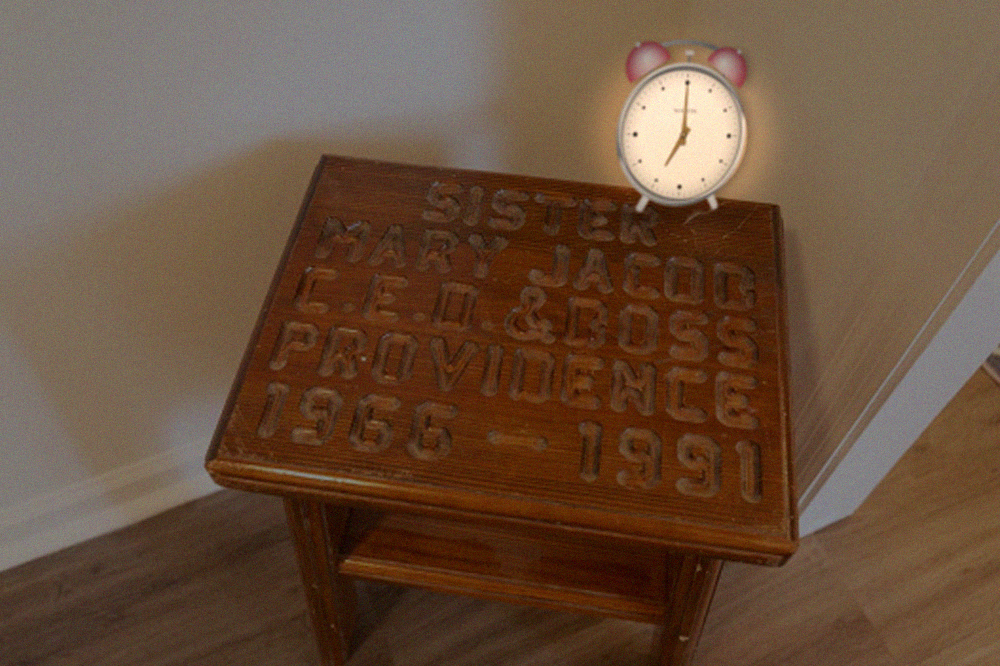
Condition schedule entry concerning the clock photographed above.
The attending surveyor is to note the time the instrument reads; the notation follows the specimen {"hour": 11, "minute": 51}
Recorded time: {"hour": 7, "minute": 0}
